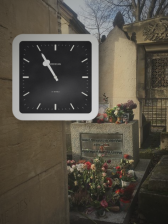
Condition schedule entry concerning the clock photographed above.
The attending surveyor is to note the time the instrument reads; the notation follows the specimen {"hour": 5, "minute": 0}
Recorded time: {"hour": 10, "minute": 55}
